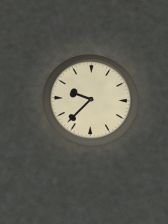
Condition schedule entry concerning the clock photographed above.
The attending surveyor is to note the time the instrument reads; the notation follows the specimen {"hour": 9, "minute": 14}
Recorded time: {"hour": 9, "minute": 37}
